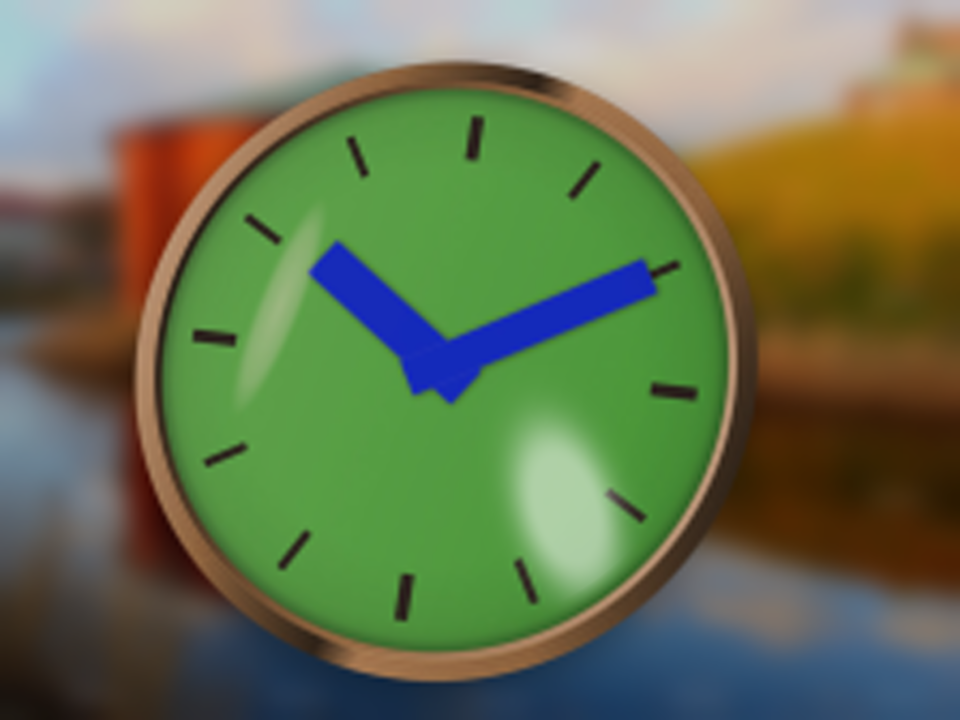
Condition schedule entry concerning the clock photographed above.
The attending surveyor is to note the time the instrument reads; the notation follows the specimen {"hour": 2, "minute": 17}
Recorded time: {"hour": 10, "minute": 10}
